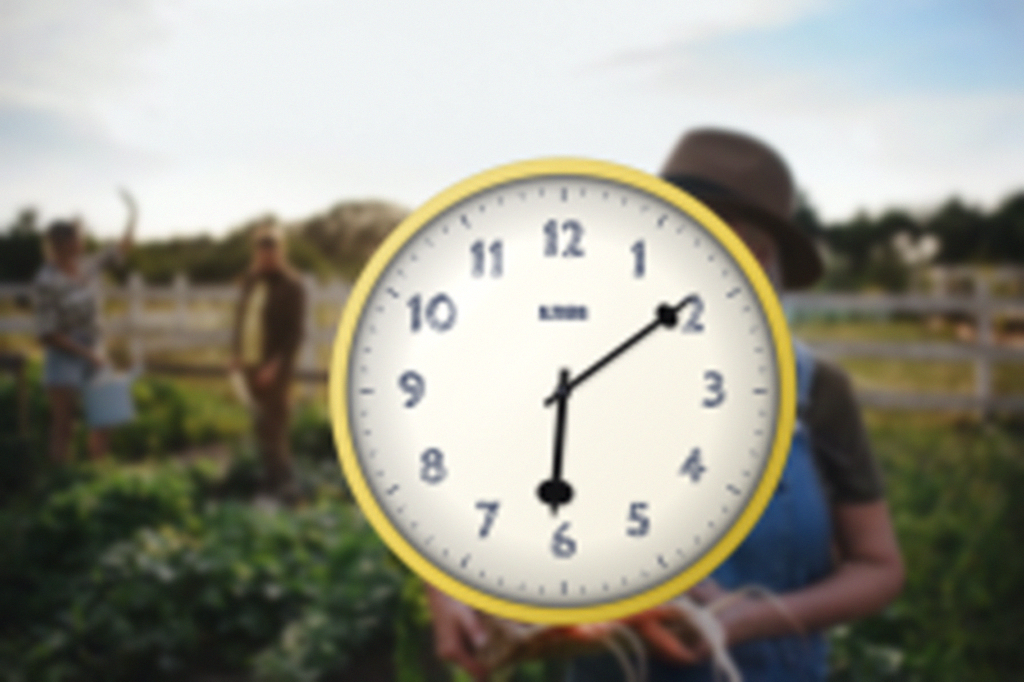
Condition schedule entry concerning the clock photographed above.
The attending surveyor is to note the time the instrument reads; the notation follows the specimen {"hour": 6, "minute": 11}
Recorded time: {"hour": 6, "minute": 9}
